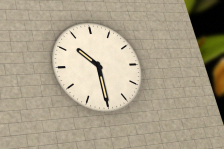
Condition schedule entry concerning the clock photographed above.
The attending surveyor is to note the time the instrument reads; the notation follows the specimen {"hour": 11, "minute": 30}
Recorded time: {"hour": 10, "minute": 30}
